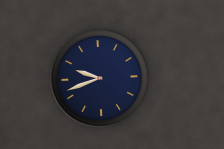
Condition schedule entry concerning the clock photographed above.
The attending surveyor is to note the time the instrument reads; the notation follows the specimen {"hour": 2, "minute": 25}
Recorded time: {"hour": 9, "minute": 42}
